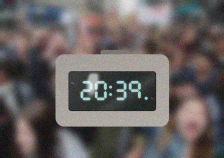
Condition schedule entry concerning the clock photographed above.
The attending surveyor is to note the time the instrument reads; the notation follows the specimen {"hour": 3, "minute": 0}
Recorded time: {"hour": 20, "minute": 39}
